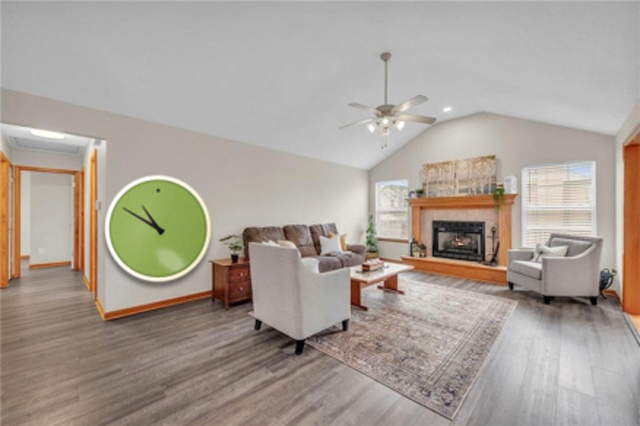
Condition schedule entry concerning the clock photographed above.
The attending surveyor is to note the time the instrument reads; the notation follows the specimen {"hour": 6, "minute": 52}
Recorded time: {"hour": 10, "minute": 50}
